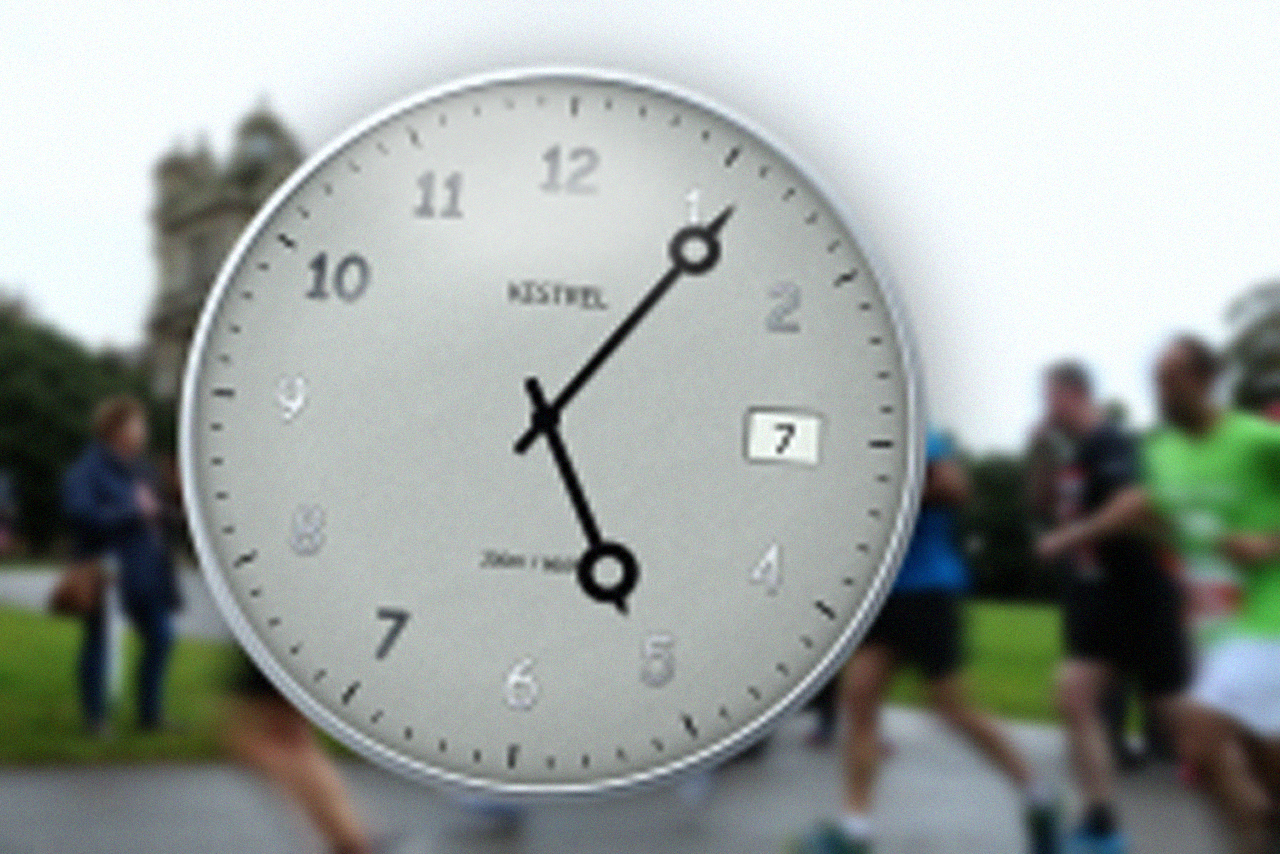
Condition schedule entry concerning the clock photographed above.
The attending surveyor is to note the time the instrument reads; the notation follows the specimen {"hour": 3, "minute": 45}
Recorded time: {"hour": 5, "minute": 6}
